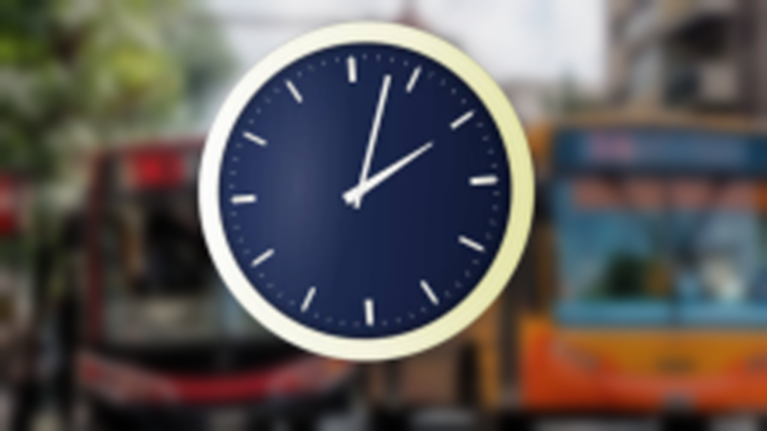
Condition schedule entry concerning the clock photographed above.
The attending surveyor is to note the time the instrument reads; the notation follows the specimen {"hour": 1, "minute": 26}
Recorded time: {"hour": 2, "minute": 3}
